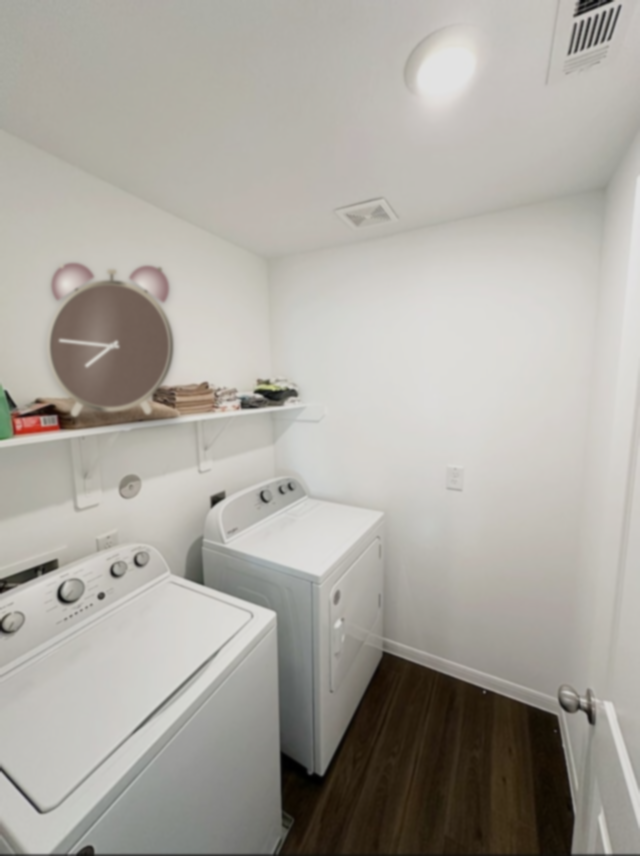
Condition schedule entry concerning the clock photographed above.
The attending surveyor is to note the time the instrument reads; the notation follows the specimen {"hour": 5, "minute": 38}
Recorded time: {"hour": 7, "minute": 46}
